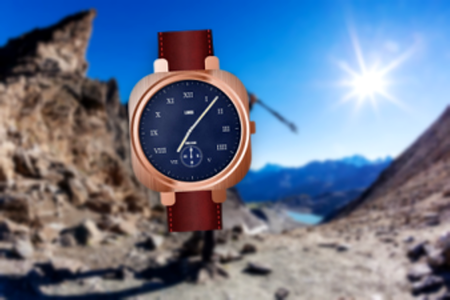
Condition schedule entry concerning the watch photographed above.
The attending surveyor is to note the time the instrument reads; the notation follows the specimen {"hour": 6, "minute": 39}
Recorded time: {"hour": 7, "minute": 7}
